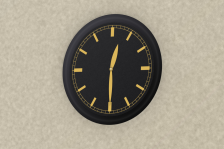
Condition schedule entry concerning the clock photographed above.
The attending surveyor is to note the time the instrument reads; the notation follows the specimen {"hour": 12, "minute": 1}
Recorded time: {"hour": 12, "minute": 30}
